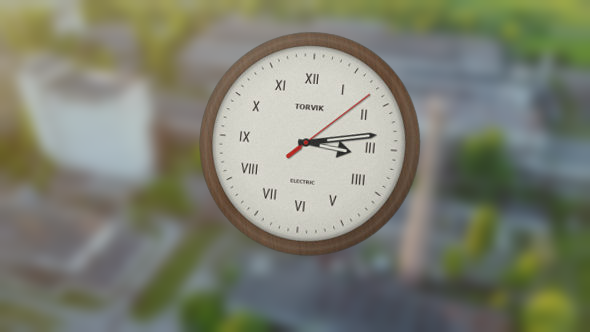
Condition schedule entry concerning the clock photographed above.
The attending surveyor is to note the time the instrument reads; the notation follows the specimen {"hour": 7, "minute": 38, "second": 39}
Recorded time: {"hour": 3, "minute": 13, "second": 8}
